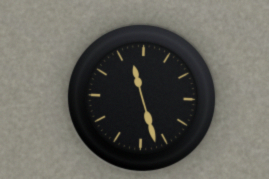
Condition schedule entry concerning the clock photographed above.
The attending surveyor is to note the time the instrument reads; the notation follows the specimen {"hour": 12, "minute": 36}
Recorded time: {"hour": 11, "minute": 27}
